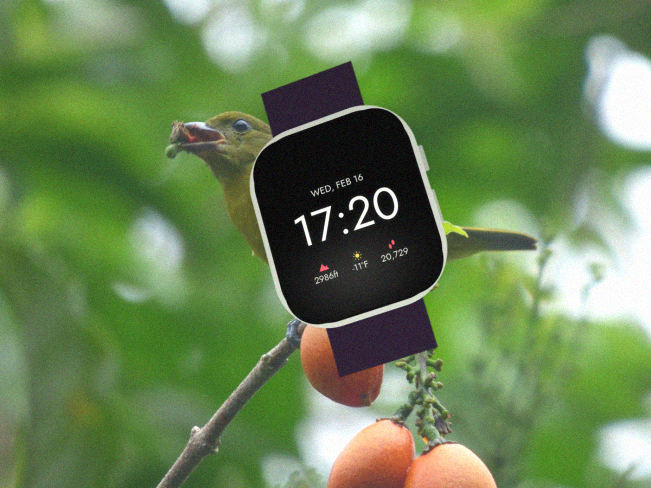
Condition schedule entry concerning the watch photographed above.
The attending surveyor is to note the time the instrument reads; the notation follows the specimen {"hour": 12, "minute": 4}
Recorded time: {"hour": 17, "minute": 20}
